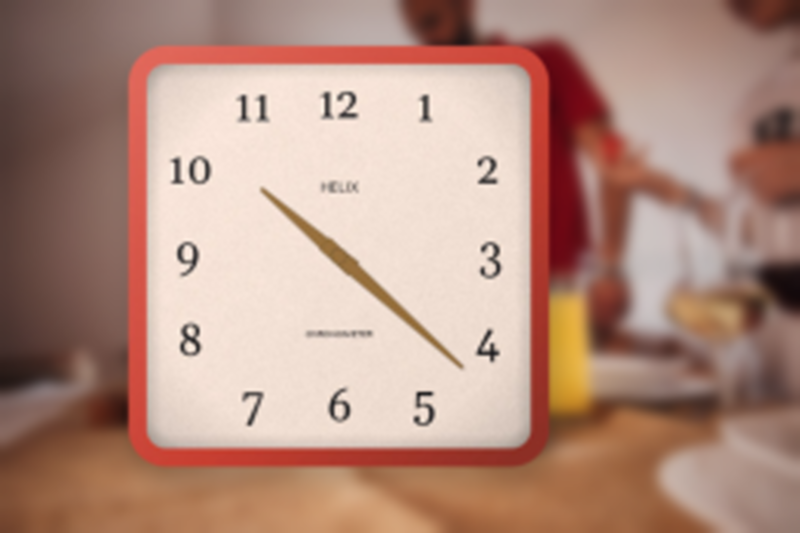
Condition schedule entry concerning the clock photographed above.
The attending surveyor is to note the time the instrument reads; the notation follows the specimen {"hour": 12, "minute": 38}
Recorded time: {"hour": 10, "minute": 22}
